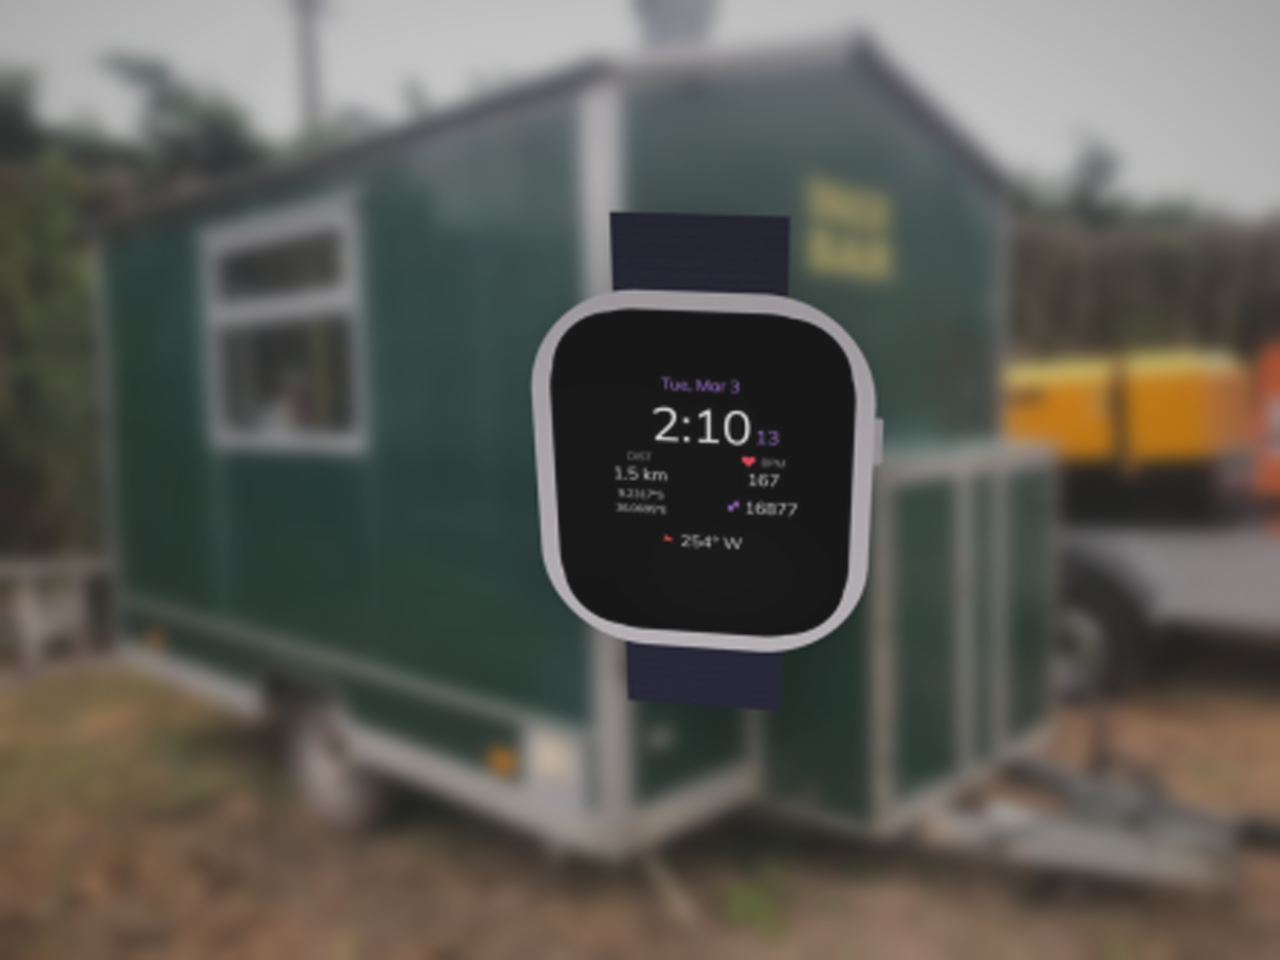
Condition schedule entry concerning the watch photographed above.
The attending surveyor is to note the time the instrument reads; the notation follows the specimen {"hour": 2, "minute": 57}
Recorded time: {"hour": 2, "minute": 10}
